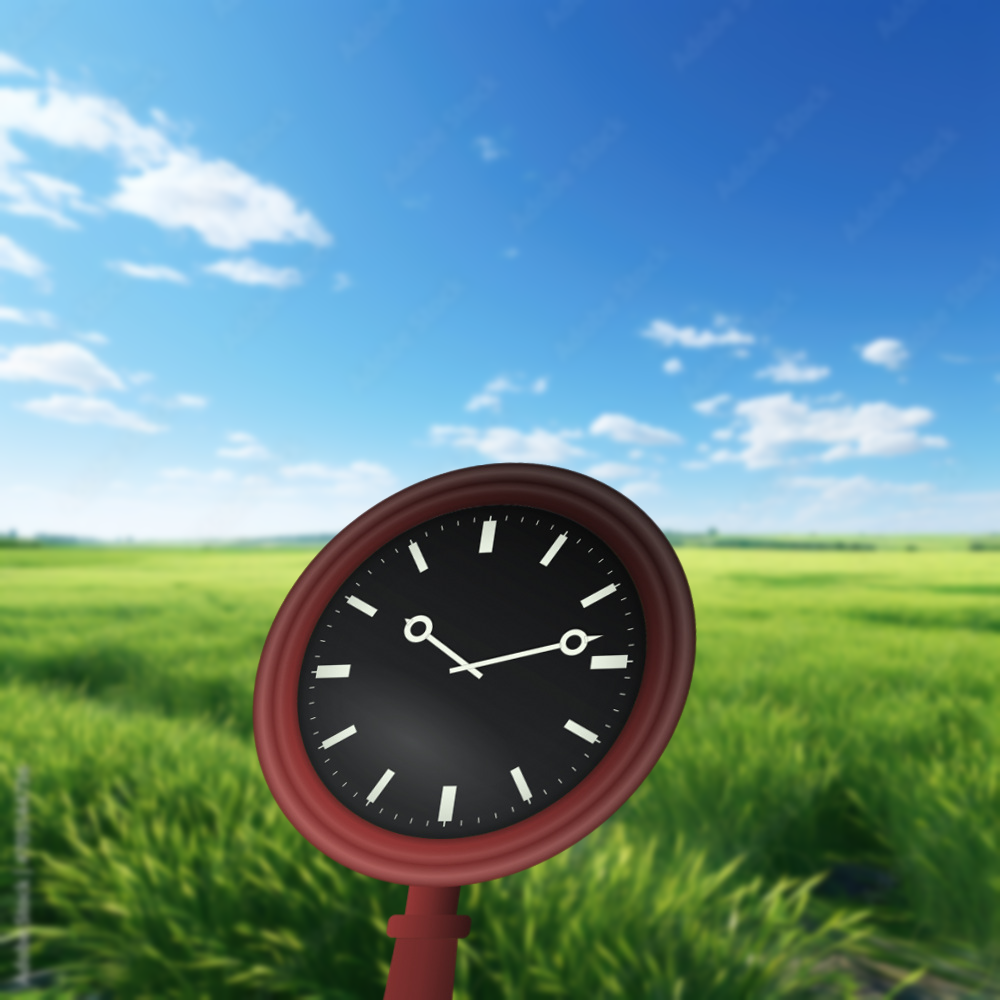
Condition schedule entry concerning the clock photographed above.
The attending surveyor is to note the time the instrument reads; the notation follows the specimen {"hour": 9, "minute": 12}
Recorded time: {"hour": 10, "minute": 13}
